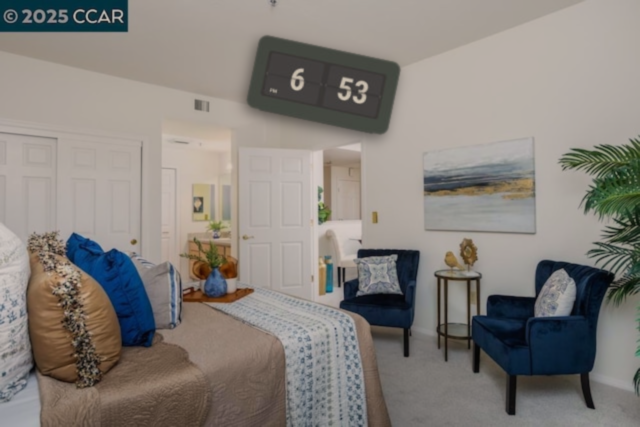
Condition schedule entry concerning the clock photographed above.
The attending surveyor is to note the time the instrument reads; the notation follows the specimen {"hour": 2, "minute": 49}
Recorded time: {"hour": 6, "minute": 53}
